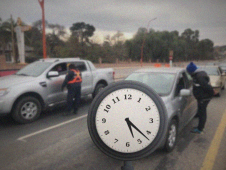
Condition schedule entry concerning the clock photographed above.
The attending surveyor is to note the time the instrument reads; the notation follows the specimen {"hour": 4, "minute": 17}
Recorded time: {"hour": 5, "minute": 22}
